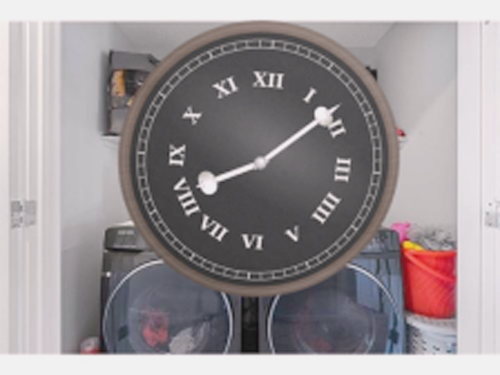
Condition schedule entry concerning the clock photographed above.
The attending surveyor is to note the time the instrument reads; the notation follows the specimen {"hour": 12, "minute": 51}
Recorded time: {"hour": 8, "minute": 8}
